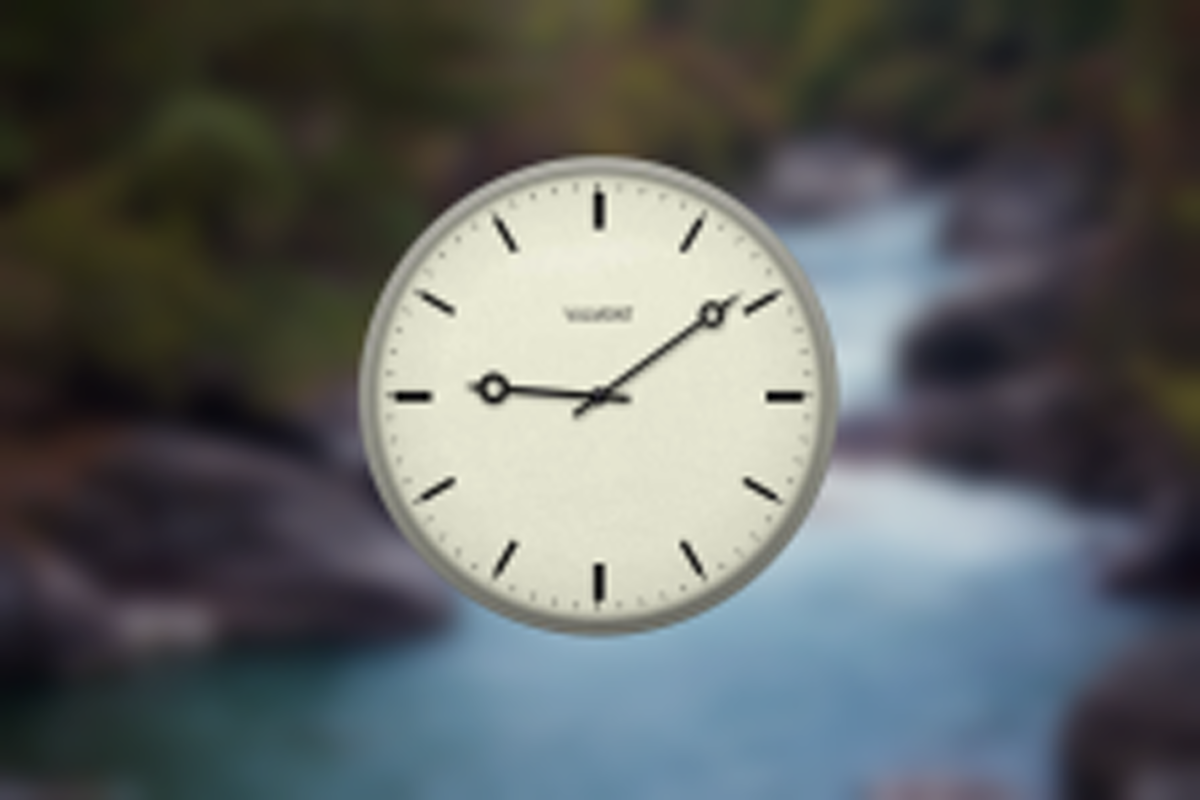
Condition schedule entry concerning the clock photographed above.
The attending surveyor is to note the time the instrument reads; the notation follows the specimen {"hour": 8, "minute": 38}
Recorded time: {"hour": 9, "minute": 9}
